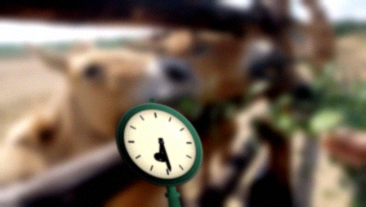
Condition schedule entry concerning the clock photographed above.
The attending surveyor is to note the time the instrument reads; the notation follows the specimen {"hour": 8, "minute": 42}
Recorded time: {"hour": 6, "minute": 29}
